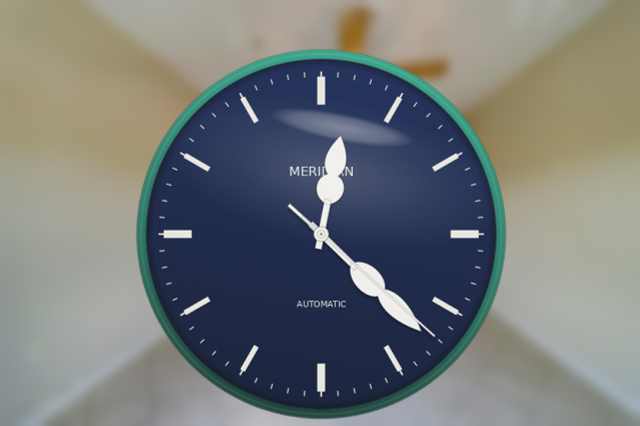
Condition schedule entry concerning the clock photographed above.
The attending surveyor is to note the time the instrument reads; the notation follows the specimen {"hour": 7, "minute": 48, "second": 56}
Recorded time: {"hour": 12, "minute": 22, "second": 22}
